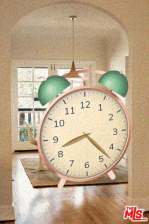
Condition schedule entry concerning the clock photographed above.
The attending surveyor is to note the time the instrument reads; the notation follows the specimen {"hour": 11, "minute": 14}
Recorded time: {"hour": 8, "minute": 23}
